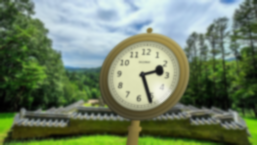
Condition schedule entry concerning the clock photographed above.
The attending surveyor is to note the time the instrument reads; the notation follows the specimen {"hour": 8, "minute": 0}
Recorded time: {"hour": 2, "minute": 26}
